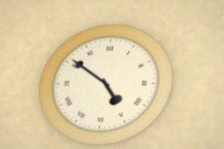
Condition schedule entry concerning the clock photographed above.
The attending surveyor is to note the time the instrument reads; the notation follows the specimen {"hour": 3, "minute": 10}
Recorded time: {"hour": 4, "minute": 51}
